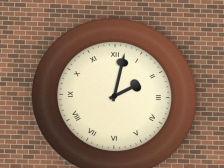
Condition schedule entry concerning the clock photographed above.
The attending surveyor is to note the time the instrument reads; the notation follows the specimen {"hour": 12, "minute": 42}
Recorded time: {"hour": 2, "minute": 2}
